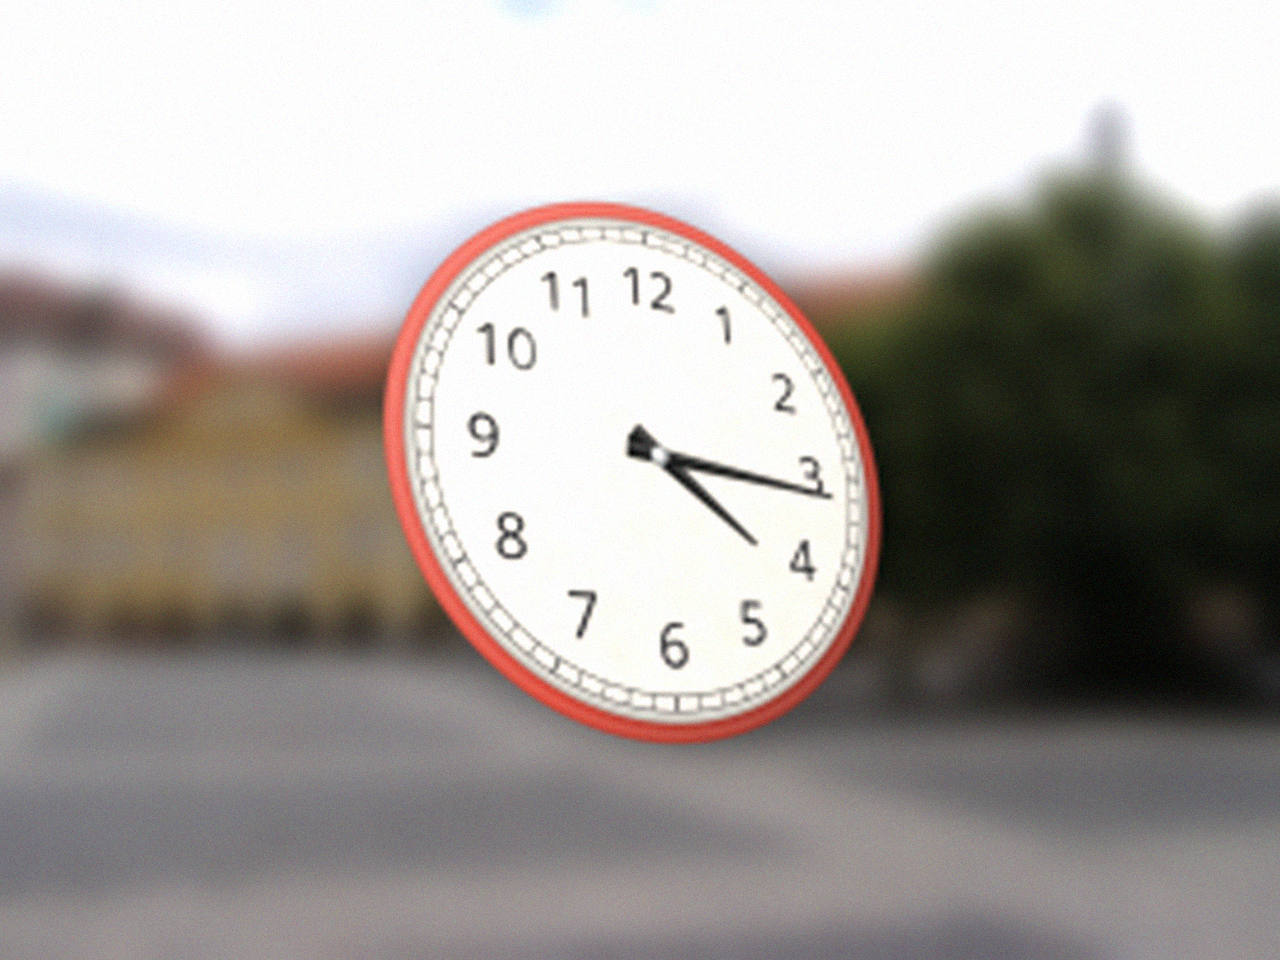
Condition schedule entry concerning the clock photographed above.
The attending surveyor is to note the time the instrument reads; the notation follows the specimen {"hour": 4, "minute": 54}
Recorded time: {"hour": 4, "minute": 16}
